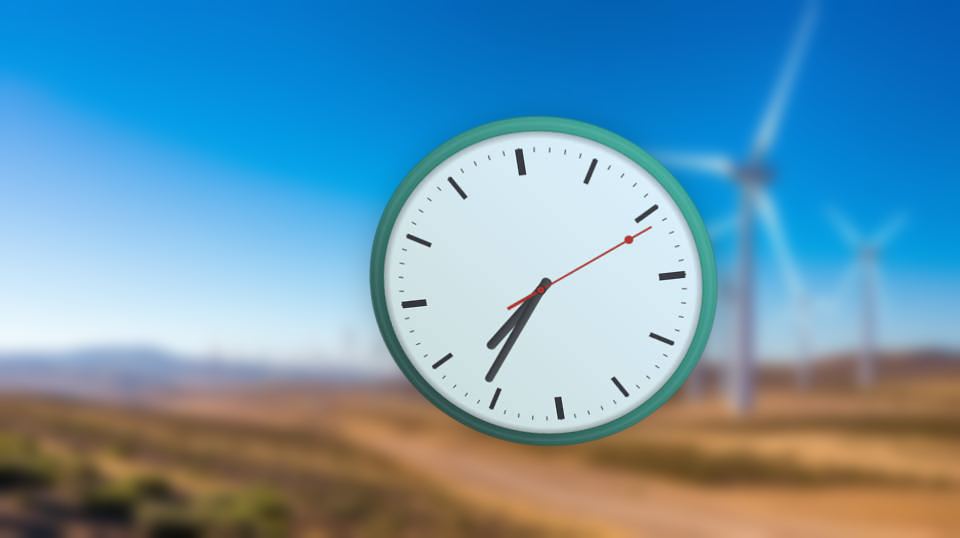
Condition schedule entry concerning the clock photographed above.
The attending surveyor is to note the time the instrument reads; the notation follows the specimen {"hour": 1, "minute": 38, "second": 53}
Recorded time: {"hour": 7, "minute": 36, "second": 11}
